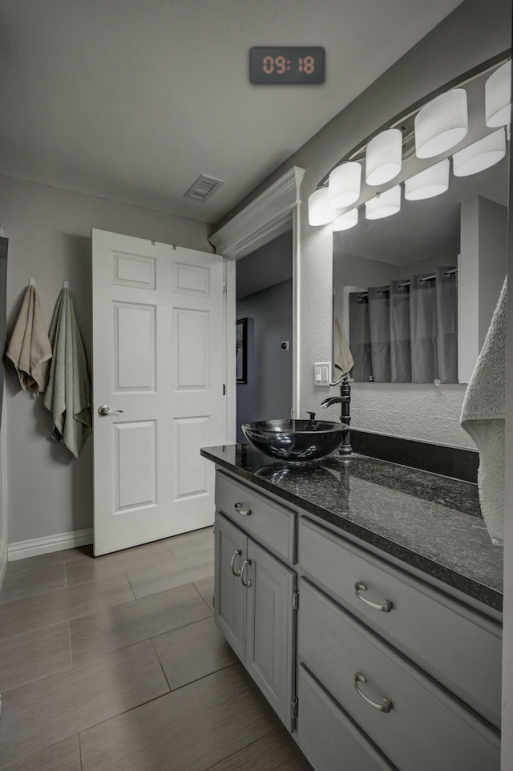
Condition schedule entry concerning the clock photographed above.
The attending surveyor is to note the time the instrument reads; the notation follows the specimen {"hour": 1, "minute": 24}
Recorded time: {"hour": 9, "minute": 18}
